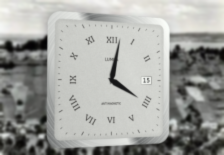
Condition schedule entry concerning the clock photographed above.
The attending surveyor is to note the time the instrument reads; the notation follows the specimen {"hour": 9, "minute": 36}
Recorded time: {"hour": 4, "minute": 2}
